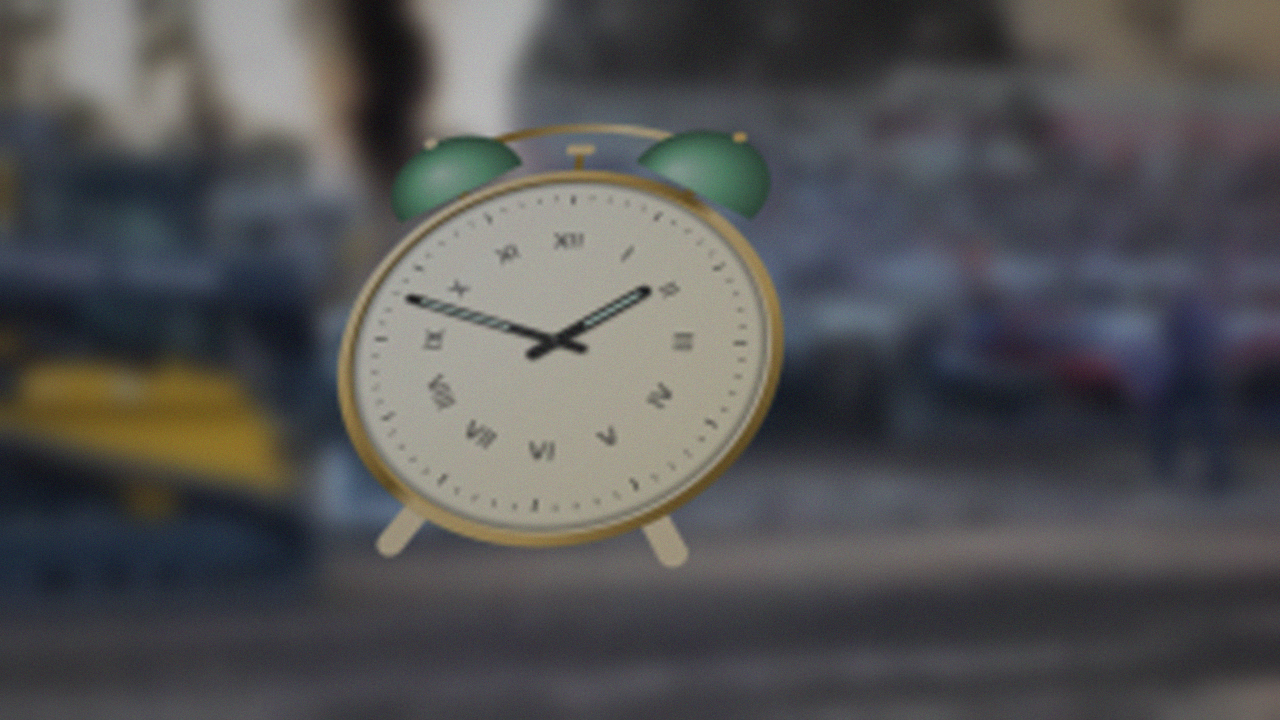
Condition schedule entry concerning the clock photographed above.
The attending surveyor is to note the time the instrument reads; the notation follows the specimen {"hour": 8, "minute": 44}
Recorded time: {"hour": 1, "minute": 48}
